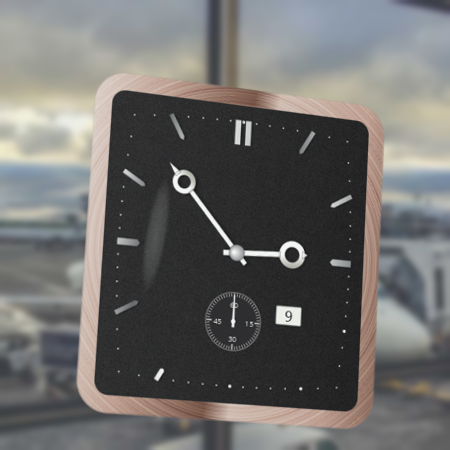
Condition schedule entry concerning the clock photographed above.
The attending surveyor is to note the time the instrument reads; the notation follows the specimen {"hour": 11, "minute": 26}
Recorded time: {"hour": 2, "minute": 53}
